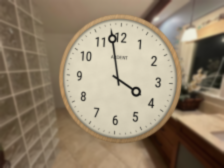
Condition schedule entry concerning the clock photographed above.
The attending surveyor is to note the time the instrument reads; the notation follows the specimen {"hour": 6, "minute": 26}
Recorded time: {"hour": 3, "minute": 58}
